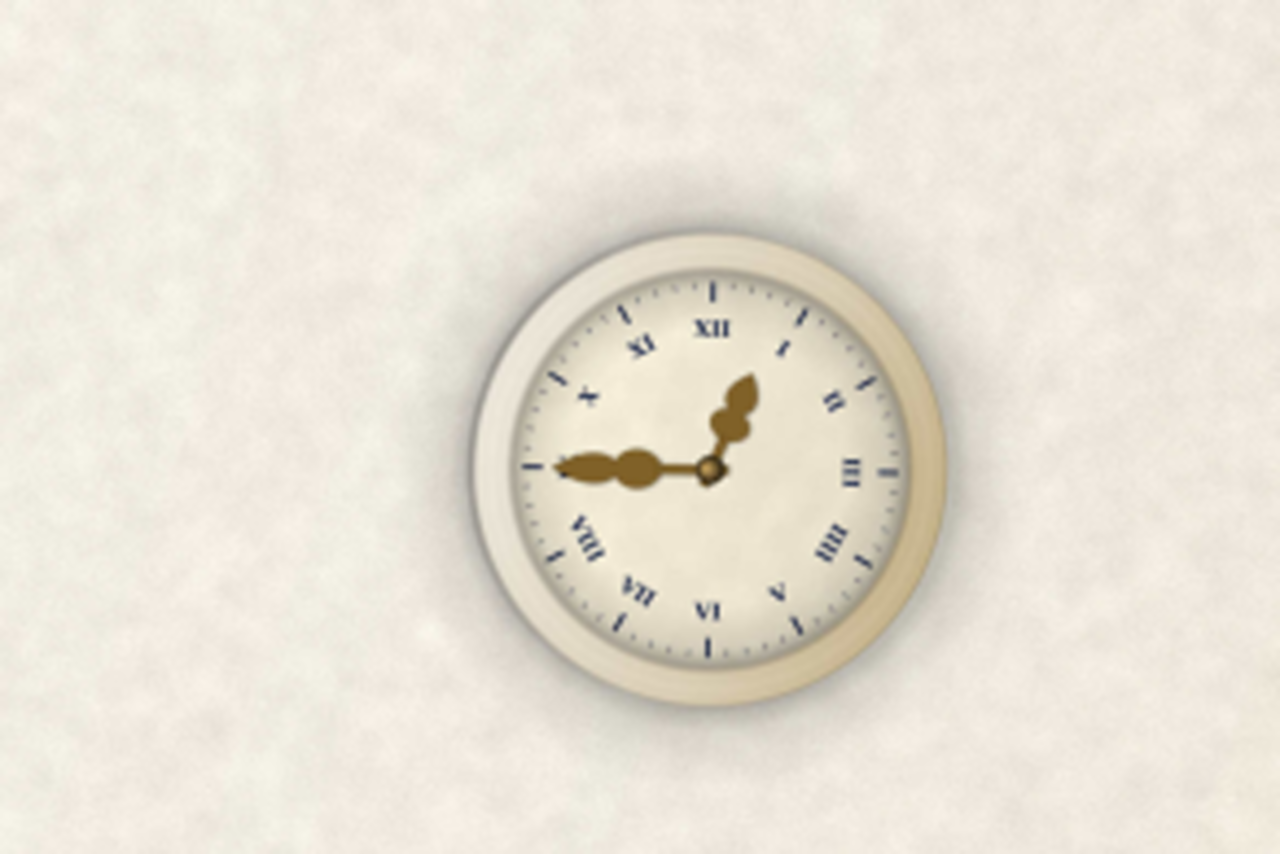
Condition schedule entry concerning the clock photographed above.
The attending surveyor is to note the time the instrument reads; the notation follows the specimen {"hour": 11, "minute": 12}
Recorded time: {"hour": 12, "minute": 45}
